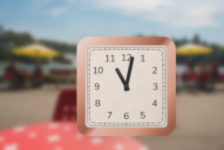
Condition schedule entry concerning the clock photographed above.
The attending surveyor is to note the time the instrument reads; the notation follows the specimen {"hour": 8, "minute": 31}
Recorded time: {"hour": 11, "minute": 2}
